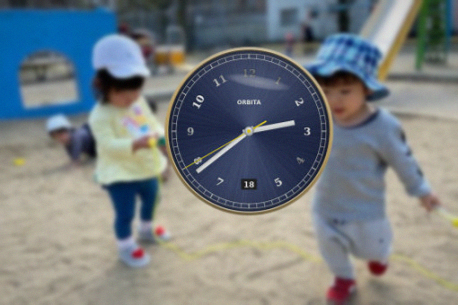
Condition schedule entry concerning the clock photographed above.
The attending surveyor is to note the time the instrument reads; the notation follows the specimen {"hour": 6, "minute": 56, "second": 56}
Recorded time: {"hour": 2, "minute": 38, "second": 40}
